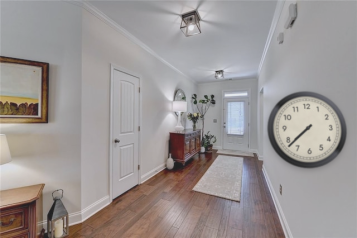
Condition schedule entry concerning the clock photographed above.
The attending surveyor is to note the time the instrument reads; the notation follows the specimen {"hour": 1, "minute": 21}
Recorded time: {"hour": 7, "minute": 38}
